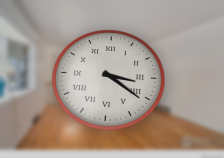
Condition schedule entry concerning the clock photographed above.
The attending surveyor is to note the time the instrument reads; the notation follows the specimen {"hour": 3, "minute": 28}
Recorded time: {"hour": 3, "minute": 21}
